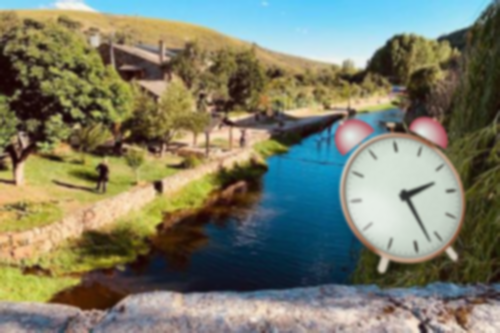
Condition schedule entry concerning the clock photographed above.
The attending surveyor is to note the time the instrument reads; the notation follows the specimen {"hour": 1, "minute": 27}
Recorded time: {"hour": 2, "minute": 27}
